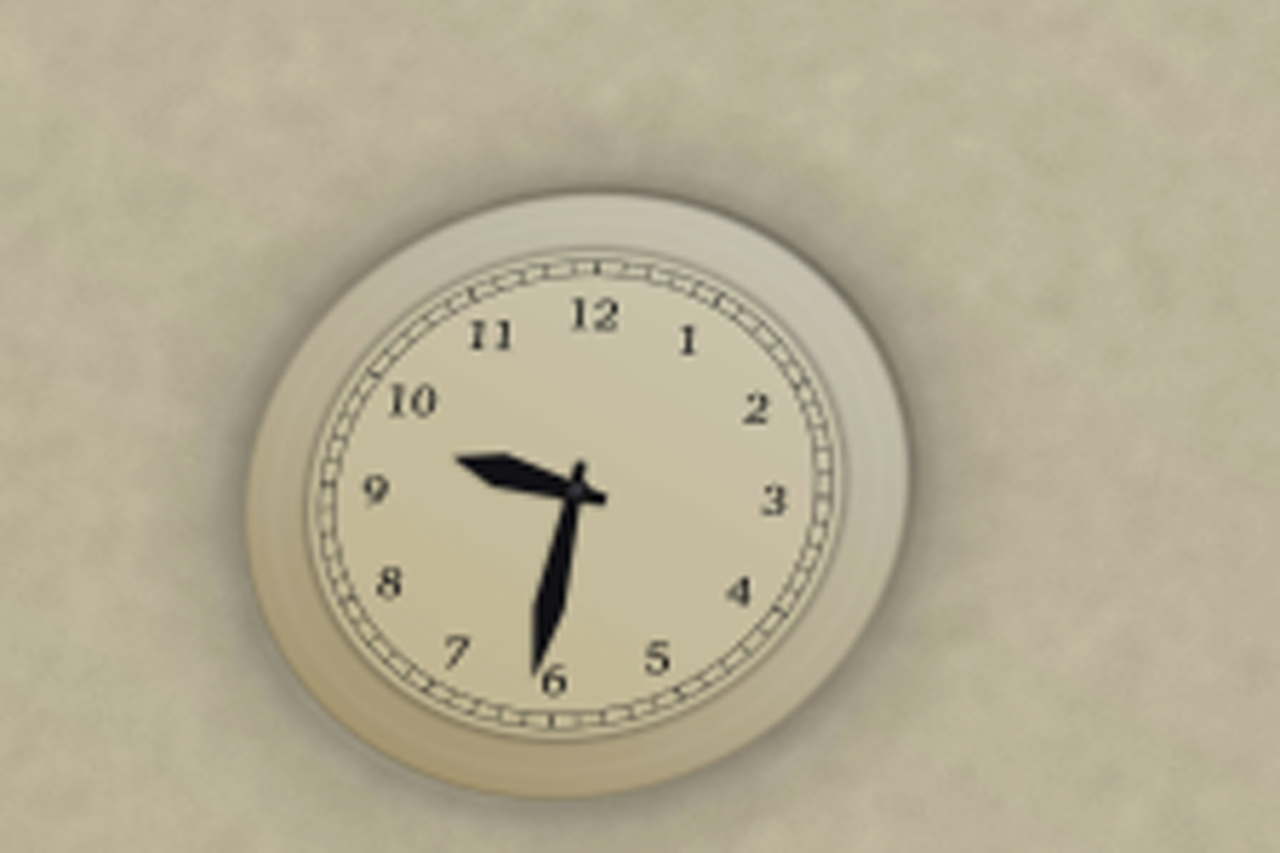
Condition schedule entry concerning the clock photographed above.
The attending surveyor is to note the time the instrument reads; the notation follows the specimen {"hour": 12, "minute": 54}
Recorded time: {"hour": 9, "minute": 31}
